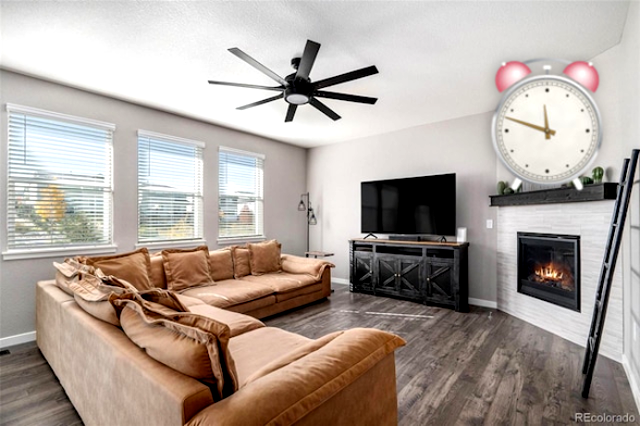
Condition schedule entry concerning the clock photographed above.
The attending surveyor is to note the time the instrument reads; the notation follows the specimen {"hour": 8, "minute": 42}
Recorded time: {"hour": 11, "minute": 48}
